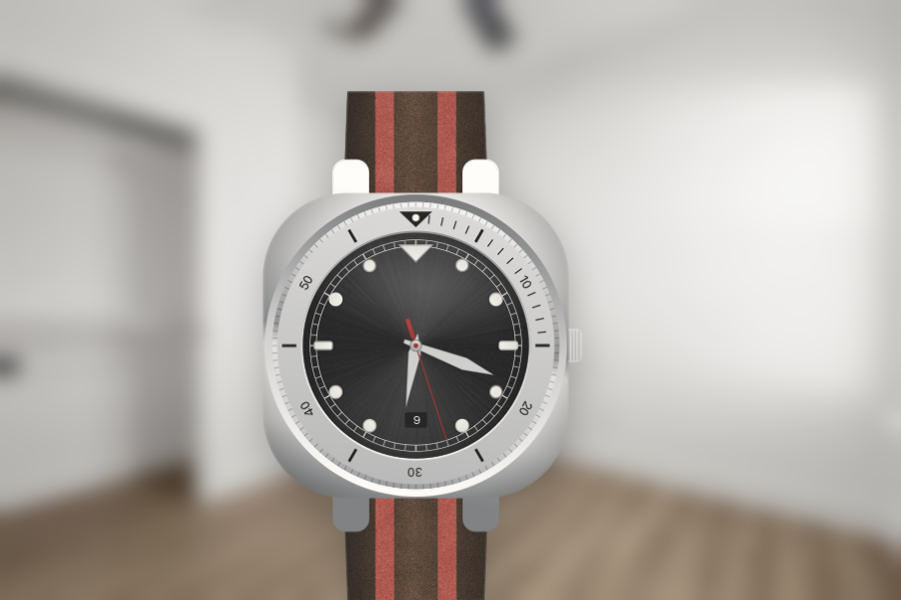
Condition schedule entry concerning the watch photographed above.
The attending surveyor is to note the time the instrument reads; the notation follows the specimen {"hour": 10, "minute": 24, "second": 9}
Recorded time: {"hour": 6, "minute": 18, "second": 27}
